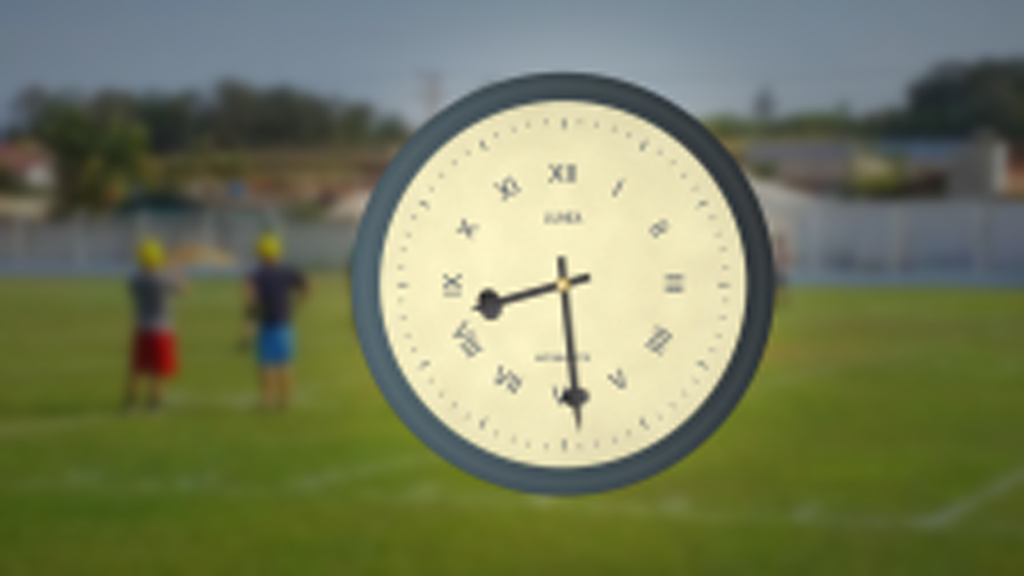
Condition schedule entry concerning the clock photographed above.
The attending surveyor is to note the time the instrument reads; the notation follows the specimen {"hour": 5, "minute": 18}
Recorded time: {"hour": 8, "minute": 29}
